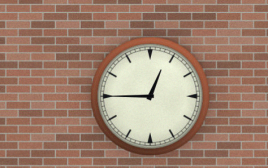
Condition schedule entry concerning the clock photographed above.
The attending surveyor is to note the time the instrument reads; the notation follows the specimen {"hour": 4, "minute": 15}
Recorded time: {"hour": 12, "minute": 45}
